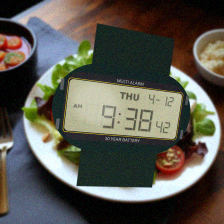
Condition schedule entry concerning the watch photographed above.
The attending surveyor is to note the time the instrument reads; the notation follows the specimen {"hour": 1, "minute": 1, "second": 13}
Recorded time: {"hour": 9, "minute": 38, "second": 42}
